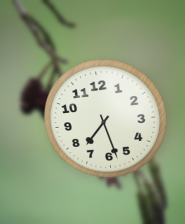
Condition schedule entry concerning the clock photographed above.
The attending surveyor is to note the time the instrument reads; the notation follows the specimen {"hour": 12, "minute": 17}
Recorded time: {"hour": 7, "minute": 28}
